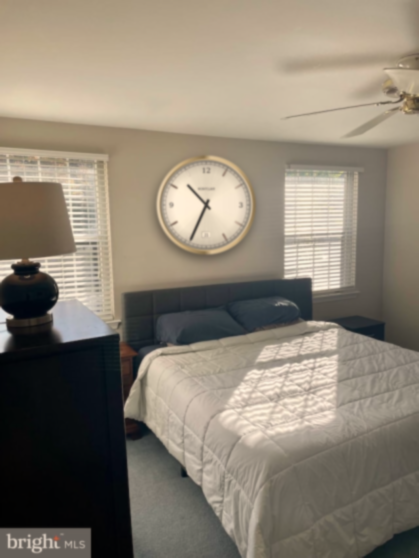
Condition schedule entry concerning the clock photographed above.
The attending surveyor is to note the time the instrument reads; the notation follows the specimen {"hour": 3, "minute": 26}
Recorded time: {"hour": 10, "minute": 34}
